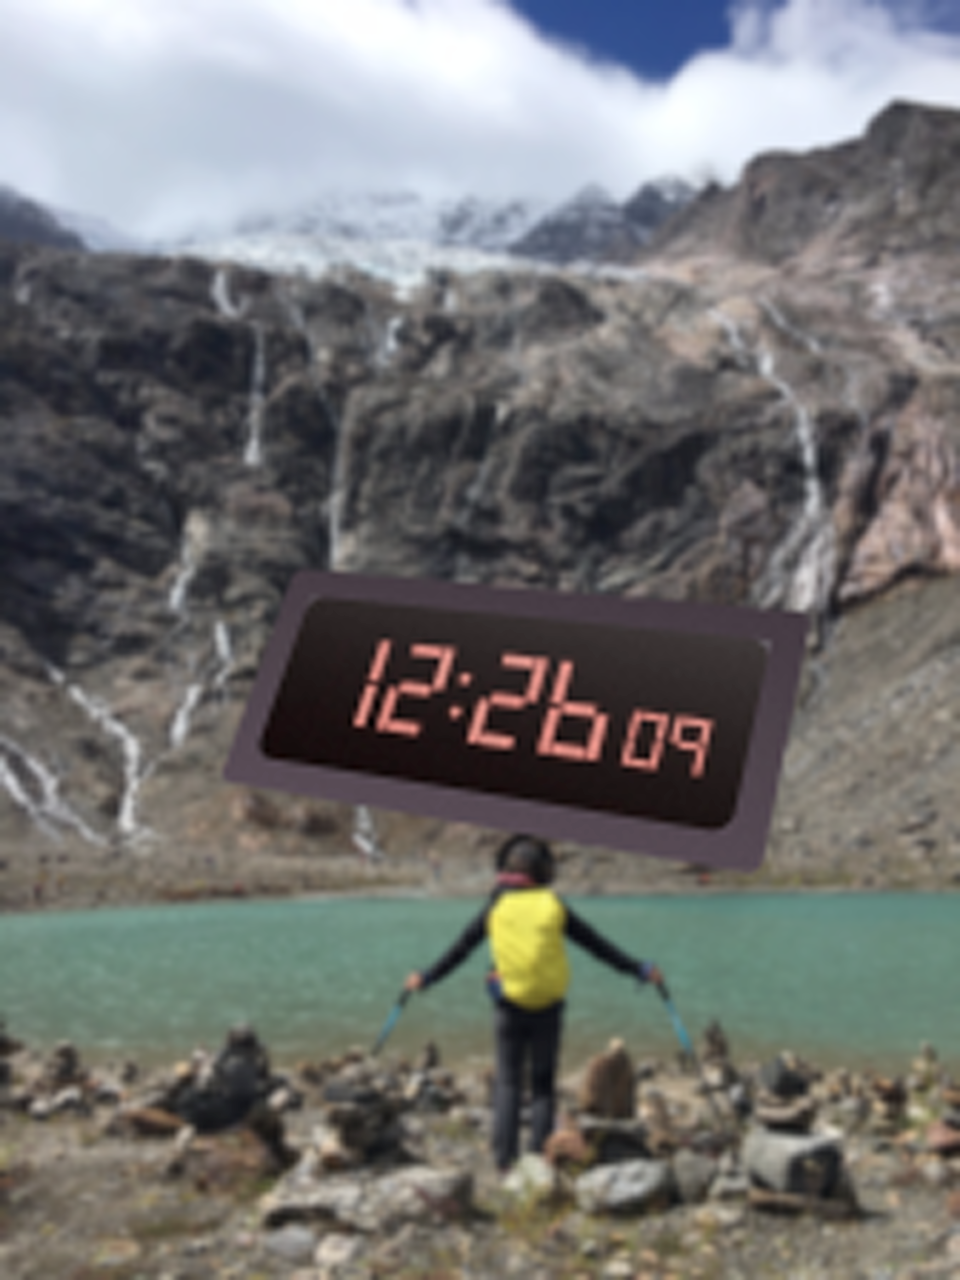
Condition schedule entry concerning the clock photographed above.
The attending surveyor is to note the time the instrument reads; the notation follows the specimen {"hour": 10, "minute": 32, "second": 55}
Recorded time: {"hour": 12, "minute": 26, "second": 9}
